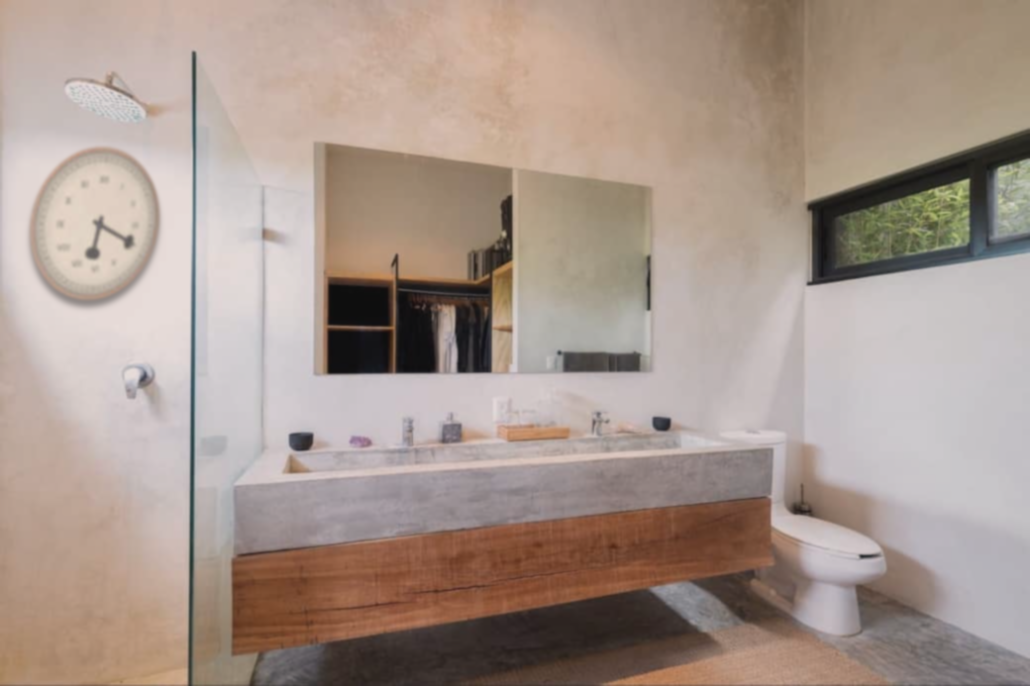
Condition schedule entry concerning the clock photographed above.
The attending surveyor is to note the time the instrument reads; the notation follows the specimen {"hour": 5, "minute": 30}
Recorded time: {"hour": 6, "minute": 19}
